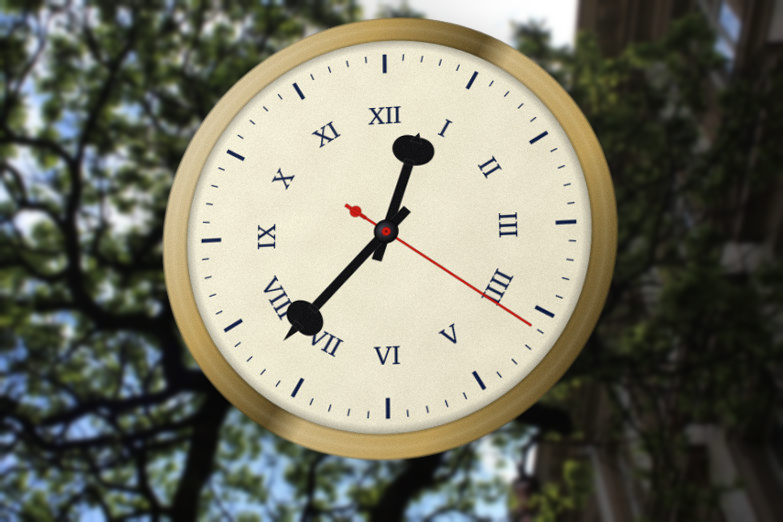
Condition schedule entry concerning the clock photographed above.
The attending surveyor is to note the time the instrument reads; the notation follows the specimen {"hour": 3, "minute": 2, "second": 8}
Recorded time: {"hour": 12, "minute": 37, "second": 21}
